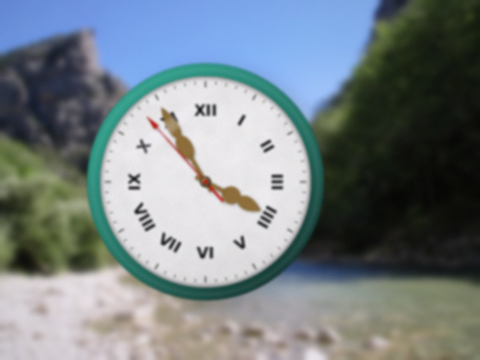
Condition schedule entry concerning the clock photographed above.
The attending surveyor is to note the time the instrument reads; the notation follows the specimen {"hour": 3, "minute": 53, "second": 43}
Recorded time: {"hour": 3, "minute": 54, "second": 53}
